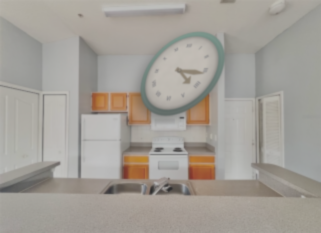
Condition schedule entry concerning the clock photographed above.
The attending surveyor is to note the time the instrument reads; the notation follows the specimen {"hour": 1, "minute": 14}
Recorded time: {"hour": 4, "minute": 16}
